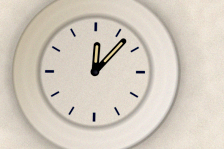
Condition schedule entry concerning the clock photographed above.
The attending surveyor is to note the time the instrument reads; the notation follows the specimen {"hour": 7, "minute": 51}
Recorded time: {"hour": 12, "minute": 7}
